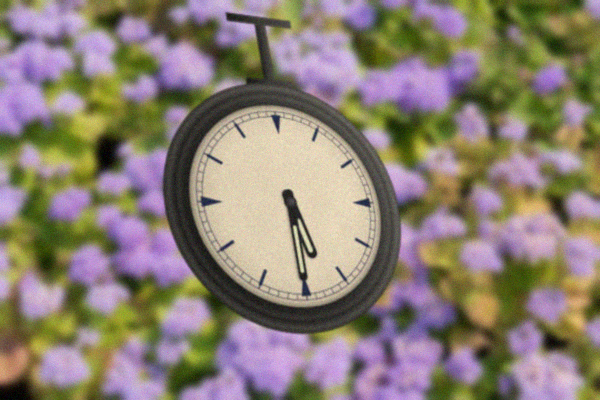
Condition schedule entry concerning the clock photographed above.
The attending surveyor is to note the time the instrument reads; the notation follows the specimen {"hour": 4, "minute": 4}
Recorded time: {"hour": 5, "minute": 30}
